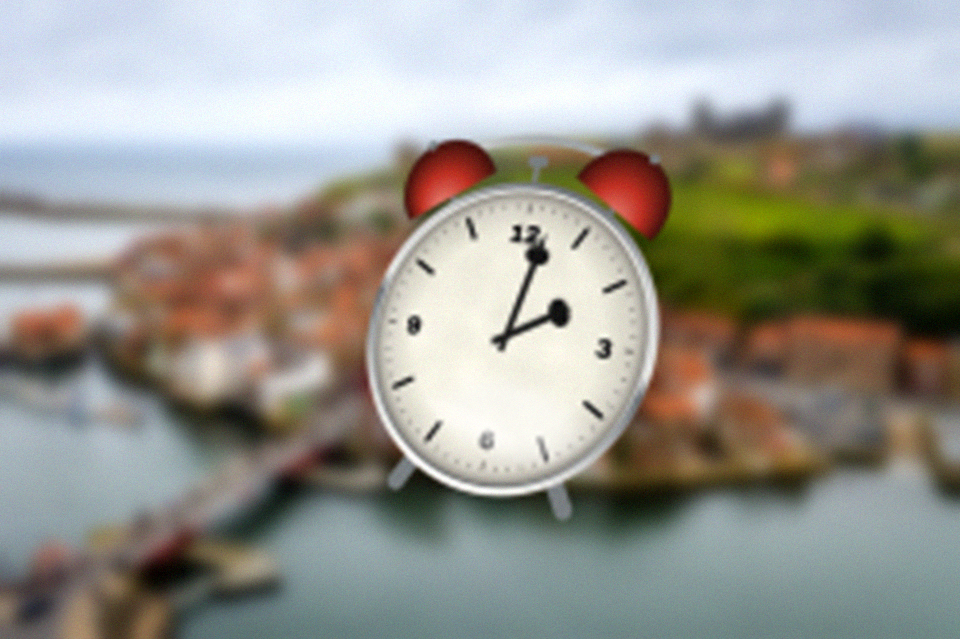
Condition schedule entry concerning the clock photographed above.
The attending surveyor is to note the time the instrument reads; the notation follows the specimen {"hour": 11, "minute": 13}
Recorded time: {"hour": 2, "minute": 2}
